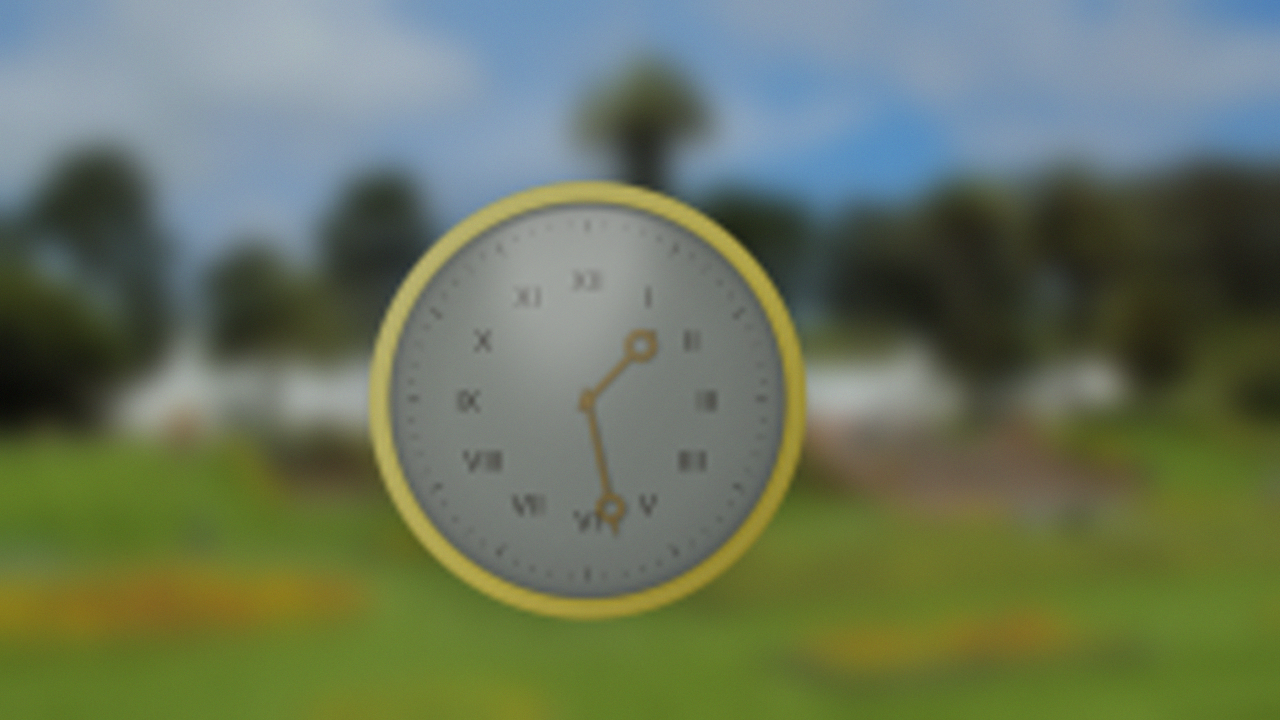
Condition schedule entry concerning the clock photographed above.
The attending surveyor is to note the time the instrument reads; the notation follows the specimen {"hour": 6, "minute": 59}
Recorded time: {"hour": 1, "minute": 28}
